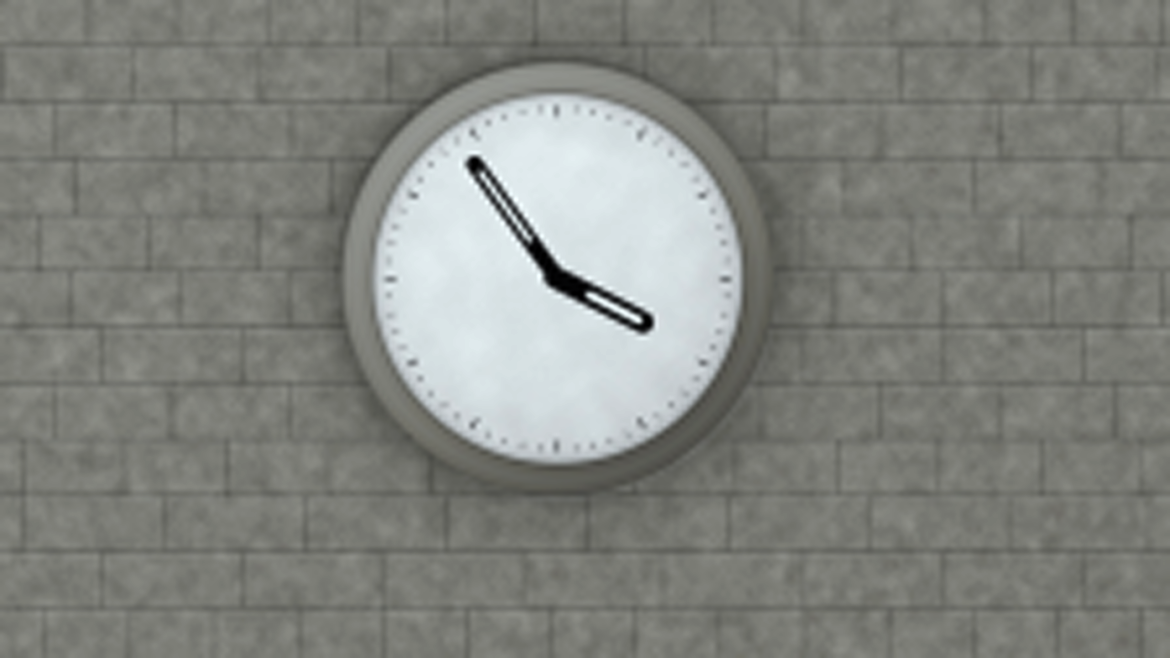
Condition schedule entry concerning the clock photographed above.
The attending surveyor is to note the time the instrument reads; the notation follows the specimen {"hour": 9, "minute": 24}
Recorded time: {"hour": 3, "minute": 54}
